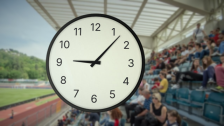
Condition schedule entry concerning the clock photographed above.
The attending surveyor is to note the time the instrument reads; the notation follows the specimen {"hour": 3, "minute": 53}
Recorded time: {"hour": 9, "minute": 7}
